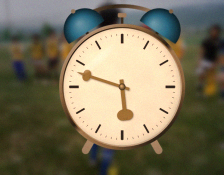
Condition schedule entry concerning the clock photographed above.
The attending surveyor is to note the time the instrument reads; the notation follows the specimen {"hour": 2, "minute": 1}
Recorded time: {"hour": 5, "minute": 48}
